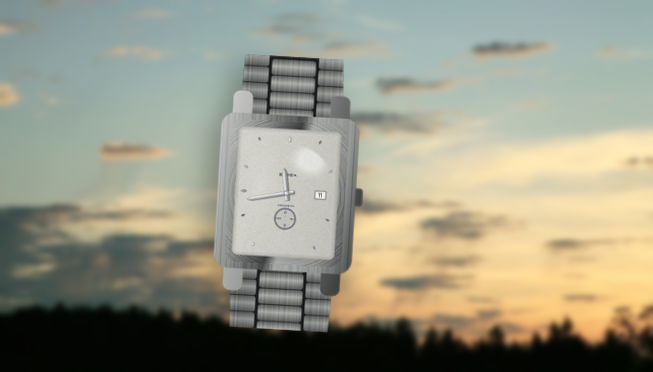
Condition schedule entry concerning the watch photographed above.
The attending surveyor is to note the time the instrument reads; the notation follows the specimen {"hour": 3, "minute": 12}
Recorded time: {"hour": 11, "minute": 43}
